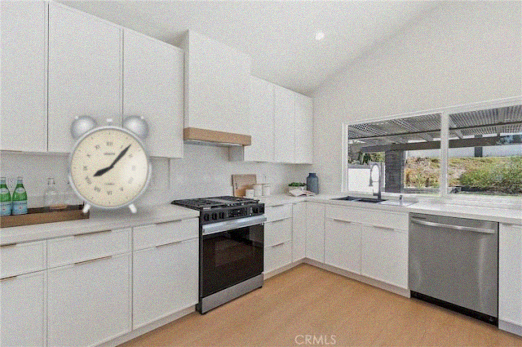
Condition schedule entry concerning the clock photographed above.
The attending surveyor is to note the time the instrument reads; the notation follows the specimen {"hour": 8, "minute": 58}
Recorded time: {"hour": 8, "minute": 7}
